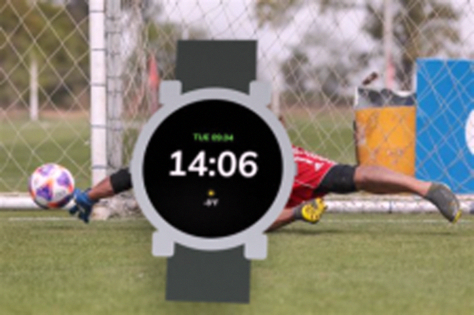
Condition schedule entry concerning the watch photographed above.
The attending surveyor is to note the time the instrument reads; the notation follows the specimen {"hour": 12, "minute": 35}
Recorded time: {"hour": 14, "minute": 6}
